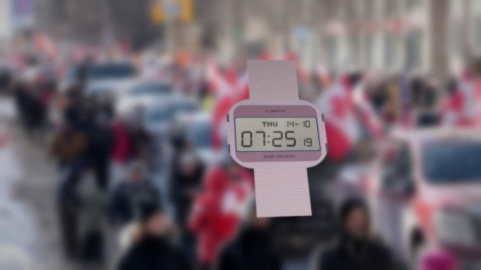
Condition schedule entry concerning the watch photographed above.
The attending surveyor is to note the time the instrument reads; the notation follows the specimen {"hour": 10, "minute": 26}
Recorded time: {"hour": 7, "minute": 25}
